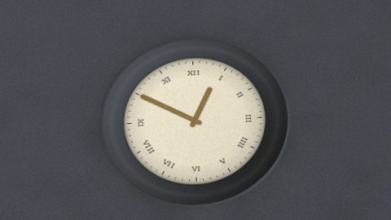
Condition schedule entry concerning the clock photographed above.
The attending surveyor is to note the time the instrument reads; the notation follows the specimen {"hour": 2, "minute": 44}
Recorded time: {"hour": 12, "minute": 50}
